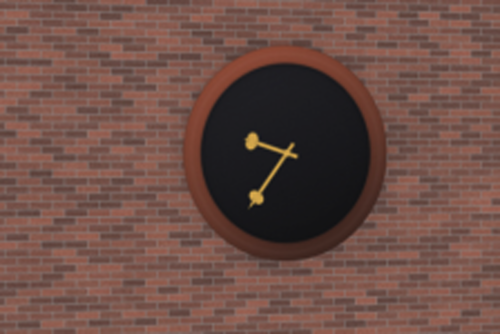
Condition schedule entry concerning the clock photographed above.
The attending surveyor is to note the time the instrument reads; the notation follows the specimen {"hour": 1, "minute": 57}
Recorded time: {"hour": 9, "minute": 36}
